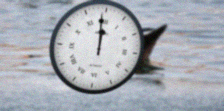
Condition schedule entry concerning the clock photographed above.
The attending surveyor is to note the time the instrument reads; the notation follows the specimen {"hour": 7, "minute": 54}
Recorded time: {"hour": 11, "minute": 59}
